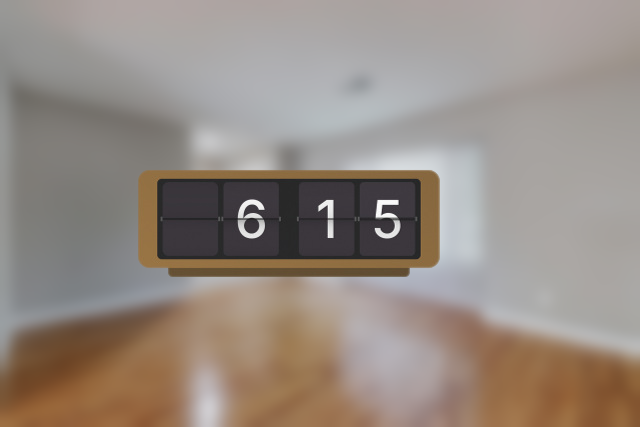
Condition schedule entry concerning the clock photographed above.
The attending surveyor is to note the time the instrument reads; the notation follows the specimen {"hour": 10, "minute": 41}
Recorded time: {"hour": 6, "minute": 15}
